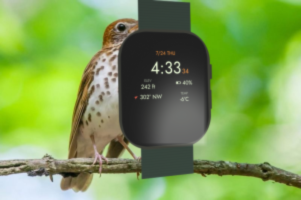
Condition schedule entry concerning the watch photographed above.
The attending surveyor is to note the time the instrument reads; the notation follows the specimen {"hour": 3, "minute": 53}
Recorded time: {"hour": 4, "minute": 33}
